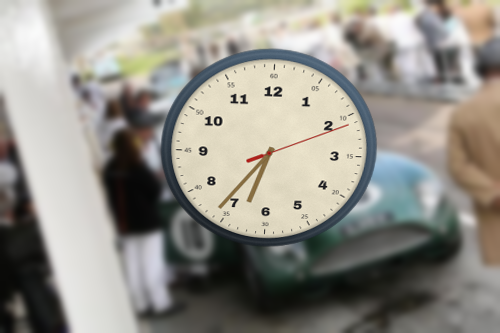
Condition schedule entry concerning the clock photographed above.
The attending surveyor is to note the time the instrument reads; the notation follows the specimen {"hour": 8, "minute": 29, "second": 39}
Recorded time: {"hour": 6, "minute": 36, "second": 11}
